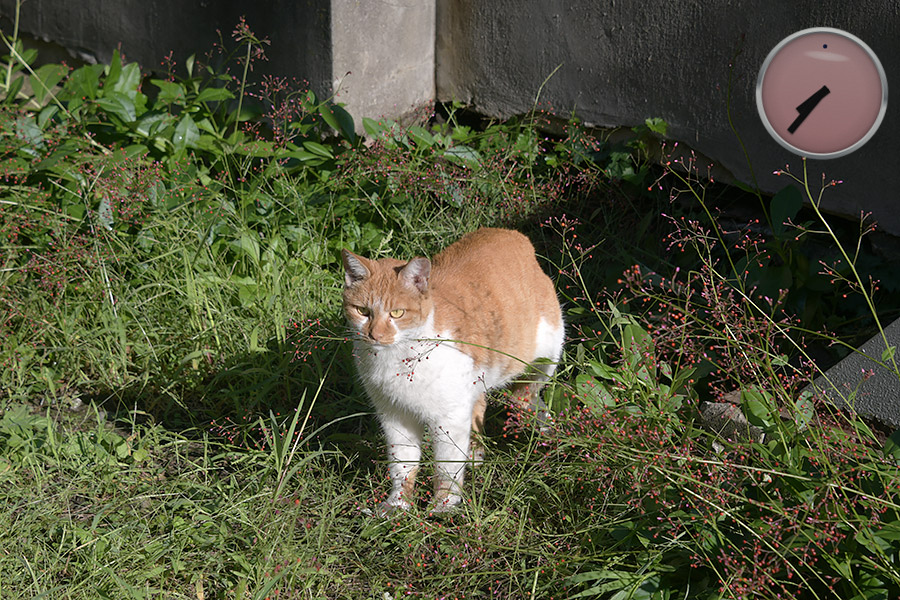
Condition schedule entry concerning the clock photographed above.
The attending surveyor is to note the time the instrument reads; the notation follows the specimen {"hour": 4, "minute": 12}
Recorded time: {"hour": 7, "minute": 36}
